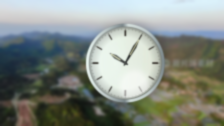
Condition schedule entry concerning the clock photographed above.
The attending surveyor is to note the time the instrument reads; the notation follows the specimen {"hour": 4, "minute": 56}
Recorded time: {"hour": 10, "minute": 5}
